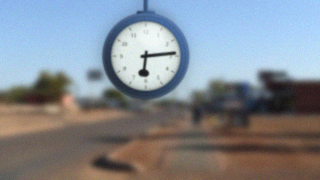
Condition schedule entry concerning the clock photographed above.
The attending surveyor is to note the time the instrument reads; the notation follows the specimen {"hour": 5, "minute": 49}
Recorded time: {"hour": 6, "minute": 14}
